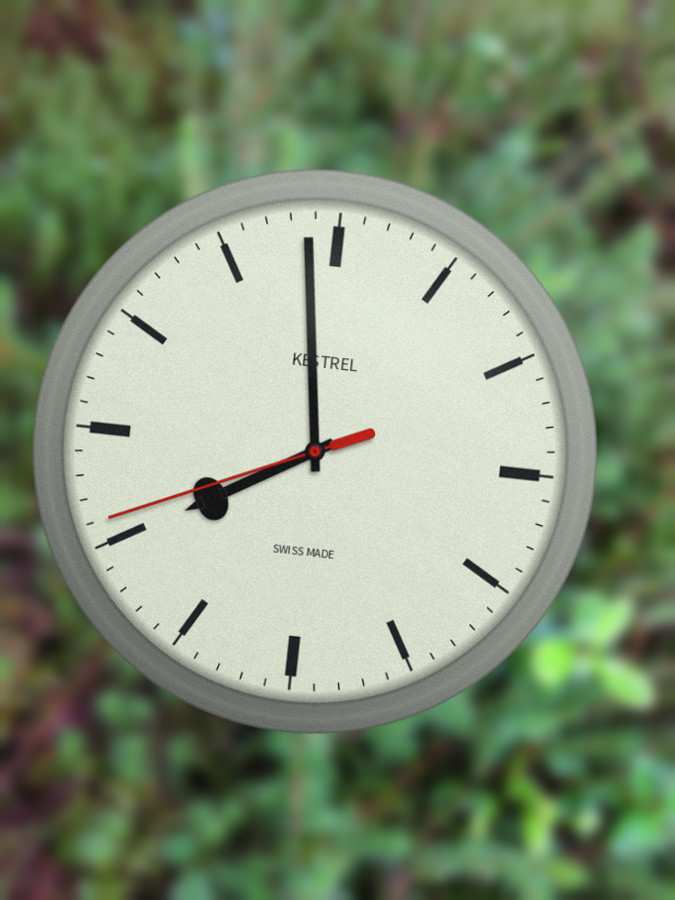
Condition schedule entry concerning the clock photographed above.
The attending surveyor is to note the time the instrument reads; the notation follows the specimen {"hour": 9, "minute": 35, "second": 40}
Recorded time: {"hour": 7, "minute": 58, "second": 41}
